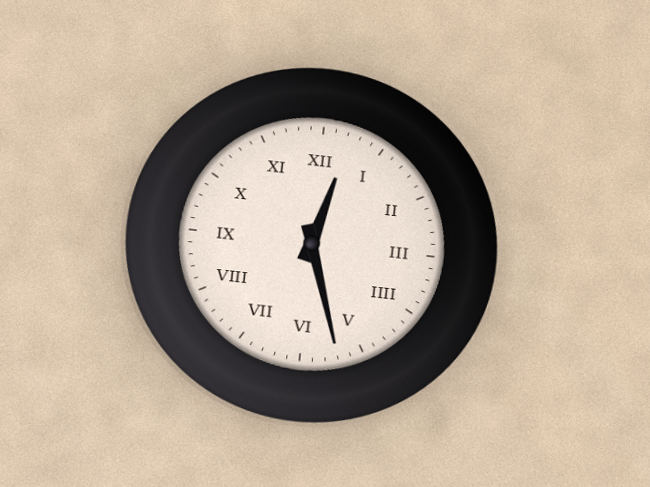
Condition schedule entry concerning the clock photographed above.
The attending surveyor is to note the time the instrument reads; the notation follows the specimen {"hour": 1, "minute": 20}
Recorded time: {"hour": 12, "minute": 27}
